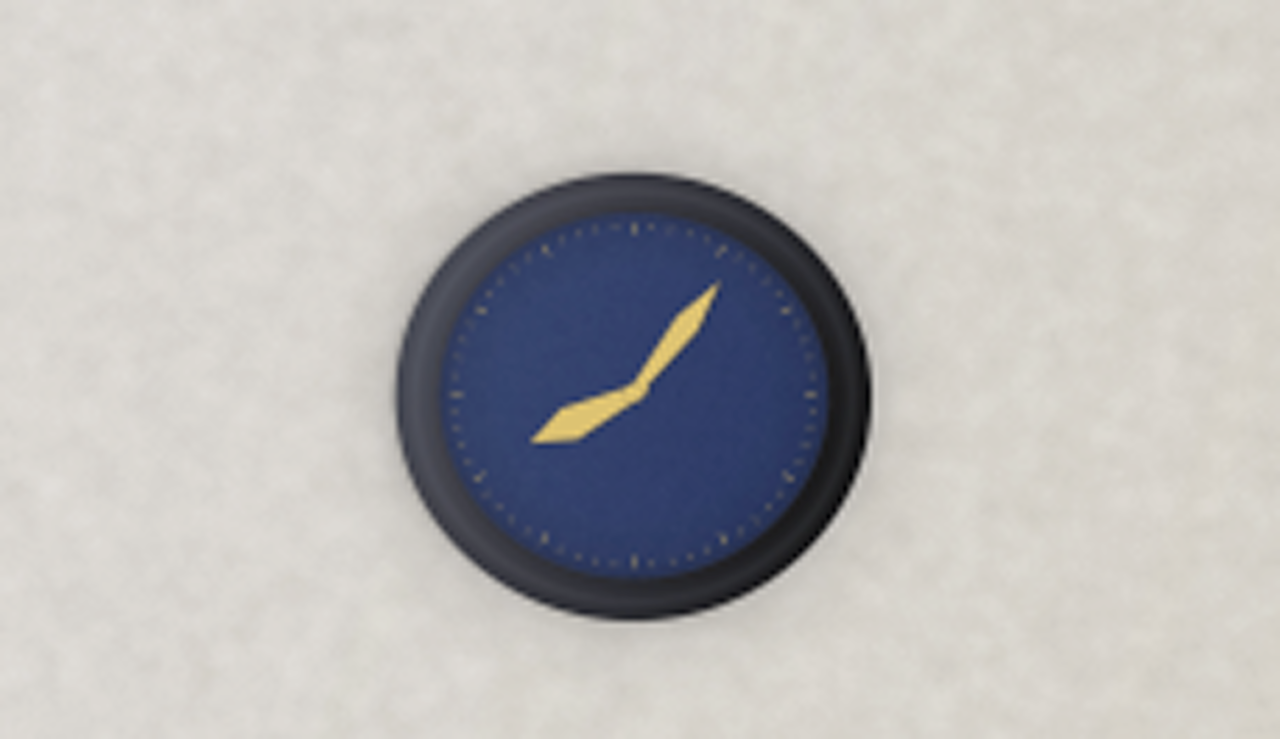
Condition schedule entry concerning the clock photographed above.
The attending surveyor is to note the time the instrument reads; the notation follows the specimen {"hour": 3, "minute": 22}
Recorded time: {"hour": 8, "minute": 6}
